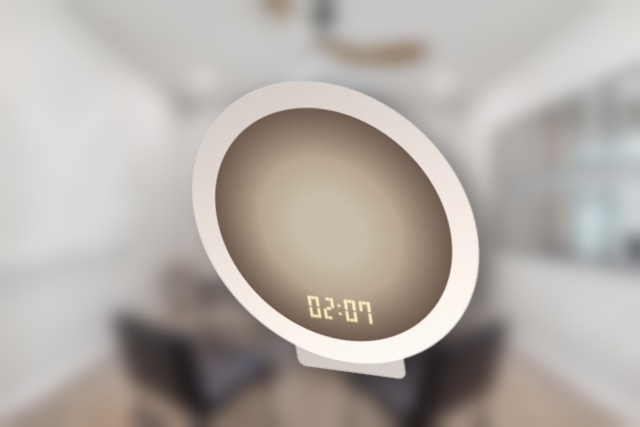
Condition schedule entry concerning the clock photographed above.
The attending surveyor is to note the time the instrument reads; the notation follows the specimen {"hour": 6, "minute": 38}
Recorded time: {"hour": 2, "minute": 7}
